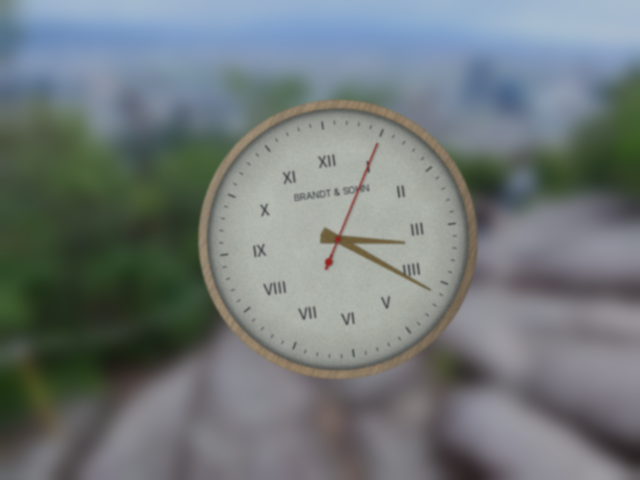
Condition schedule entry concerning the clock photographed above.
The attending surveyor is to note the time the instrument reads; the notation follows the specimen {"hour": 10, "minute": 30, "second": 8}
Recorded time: {"hour": 3, "minute": 21, "second": 5}
